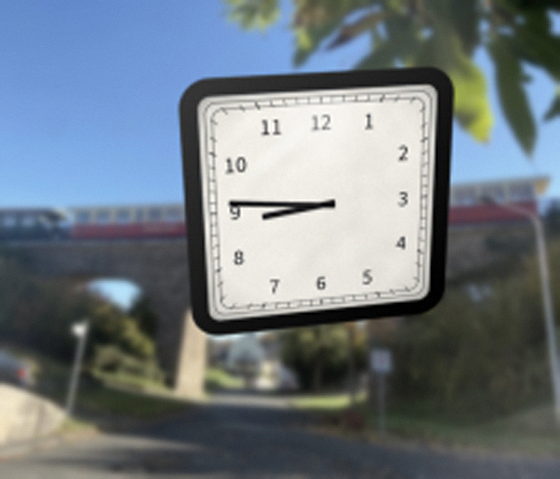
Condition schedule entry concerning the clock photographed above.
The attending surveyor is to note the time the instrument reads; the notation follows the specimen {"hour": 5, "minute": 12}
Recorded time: {"hour": 8, "minute": 46}
